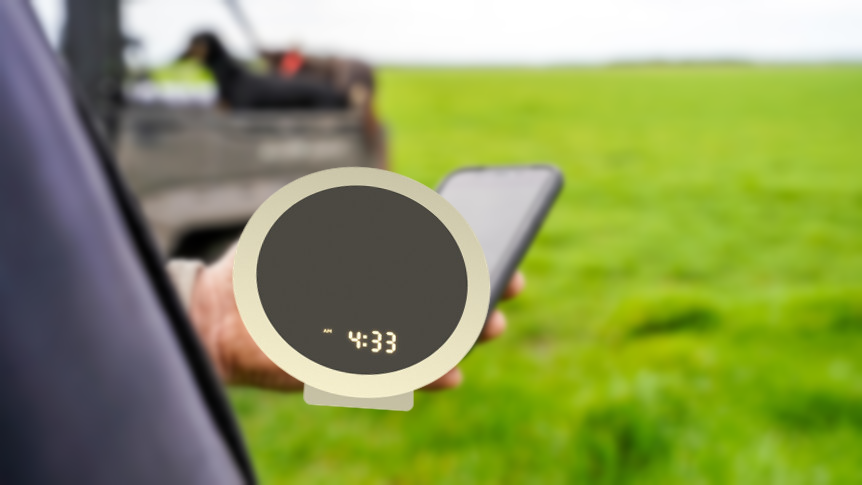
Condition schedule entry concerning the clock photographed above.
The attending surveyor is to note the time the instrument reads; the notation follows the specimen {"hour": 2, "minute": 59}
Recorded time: {"hour": 4, "minute": 33}
